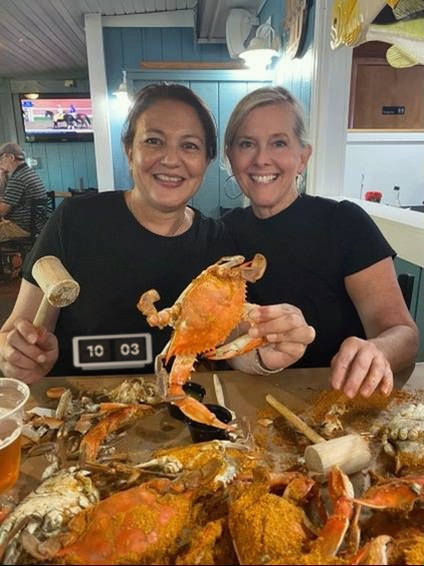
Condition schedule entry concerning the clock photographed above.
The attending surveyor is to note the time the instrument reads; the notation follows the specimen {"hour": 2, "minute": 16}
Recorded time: {"hour": 10, "minute": 3}
